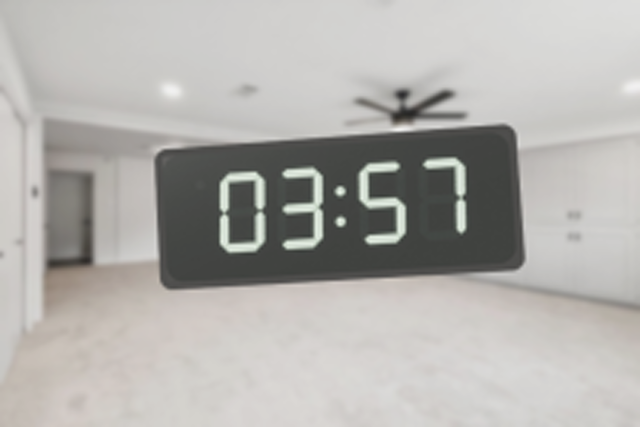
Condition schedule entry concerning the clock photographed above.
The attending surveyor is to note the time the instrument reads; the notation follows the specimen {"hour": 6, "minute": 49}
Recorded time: {"hour": 3, "minute": 57}
